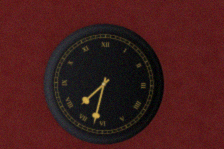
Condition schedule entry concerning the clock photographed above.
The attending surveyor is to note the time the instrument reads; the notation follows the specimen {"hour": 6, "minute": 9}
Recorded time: {"hour": 7, "minute": 32}
